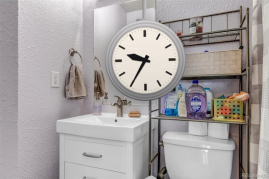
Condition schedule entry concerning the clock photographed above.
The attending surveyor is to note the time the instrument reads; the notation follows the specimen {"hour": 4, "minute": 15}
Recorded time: {"hour": 9, "minute": 35}
